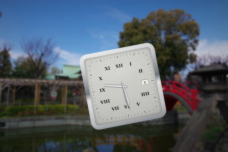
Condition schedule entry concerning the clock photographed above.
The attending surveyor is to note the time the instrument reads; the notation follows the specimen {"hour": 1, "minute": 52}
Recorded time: {"hour": 9, "minute": 29}
